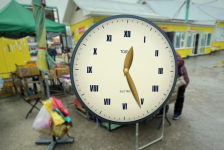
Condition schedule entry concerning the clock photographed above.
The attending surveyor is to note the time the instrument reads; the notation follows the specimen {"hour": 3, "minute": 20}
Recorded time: {"hour": 12, "minute": 26}
